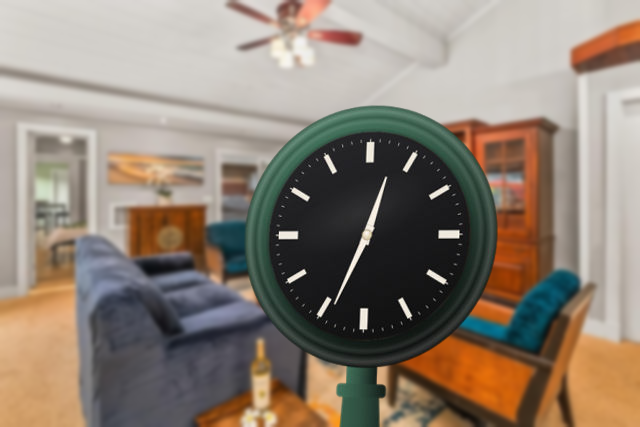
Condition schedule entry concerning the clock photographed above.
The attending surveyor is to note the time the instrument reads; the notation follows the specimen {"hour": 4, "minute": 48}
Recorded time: {"hour": 12, "minute": 34}
